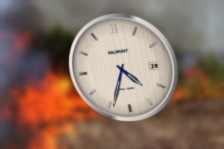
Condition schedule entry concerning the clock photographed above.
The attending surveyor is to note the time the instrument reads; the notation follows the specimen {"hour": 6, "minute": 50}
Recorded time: {"hour": 4, "minute": 34}
